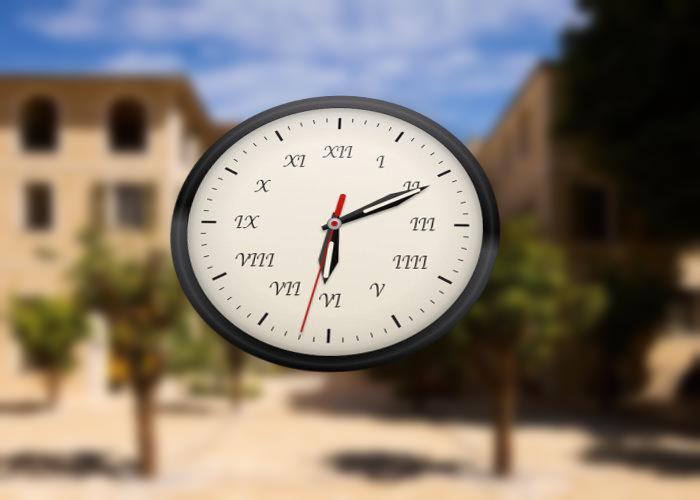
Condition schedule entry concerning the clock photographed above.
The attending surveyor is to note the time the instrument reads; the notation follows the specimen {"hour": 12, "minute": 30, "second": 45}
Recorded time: {"hour": 6, "minute": 10, "second": 32}
